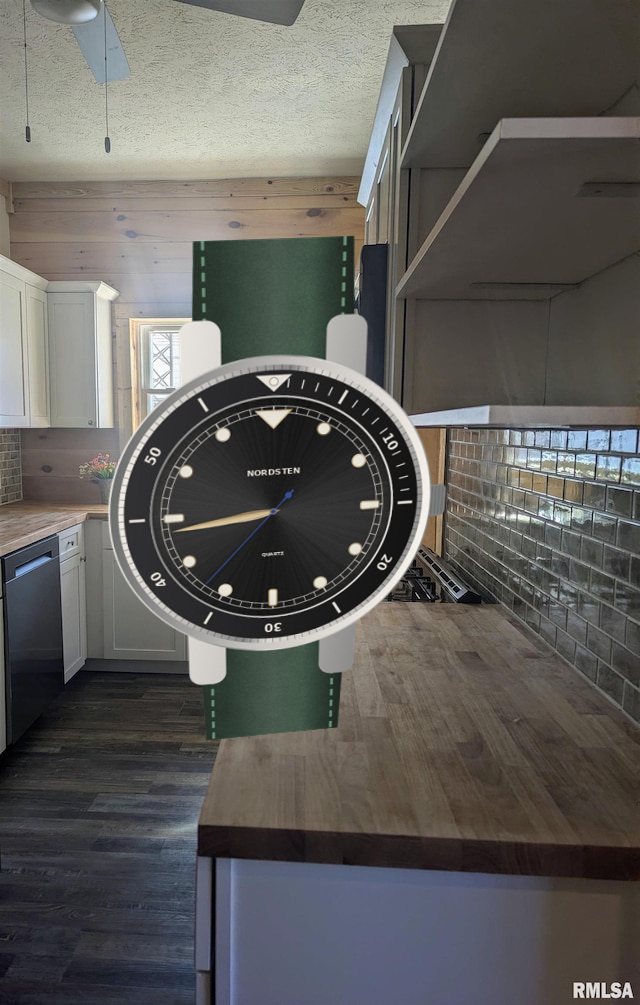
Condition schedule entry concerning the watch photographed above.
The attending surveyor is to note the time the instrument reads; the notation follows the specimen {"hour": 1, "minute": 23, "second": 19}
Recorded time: {"hour": 8, "minute": 43, "second": 37}
